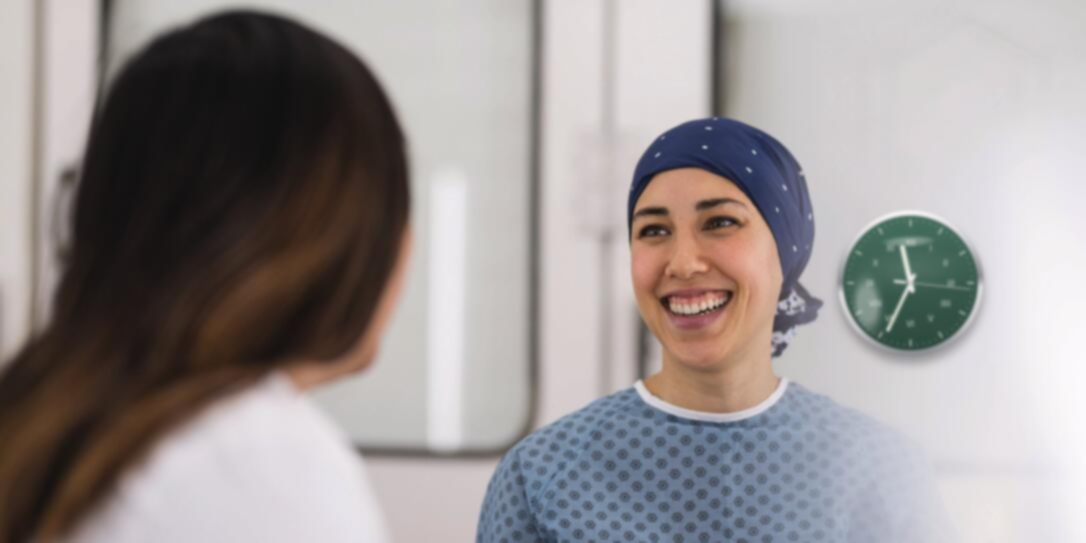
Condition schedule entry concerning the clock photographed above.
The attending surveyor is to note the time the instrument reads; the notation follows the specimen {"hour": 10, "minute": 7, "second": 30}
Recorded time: {"hour": 11, "minute": 34, "second": 16}
